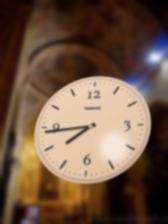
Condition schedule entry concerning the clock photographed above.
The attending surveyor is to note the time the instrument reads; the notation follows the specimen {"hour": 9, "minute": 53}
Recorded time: {"hour": 7, "minute": 44}
